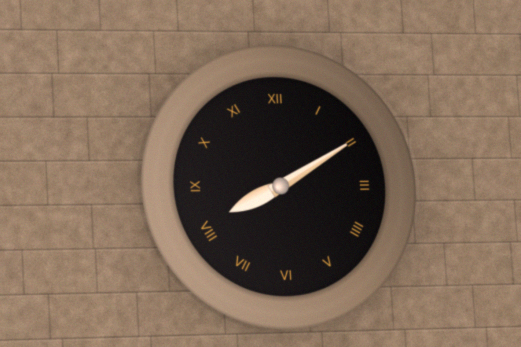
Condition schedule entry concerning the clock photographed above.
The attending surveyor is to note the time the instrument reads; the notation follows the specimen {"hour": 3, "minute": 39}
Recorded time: {"hour": 8, "minute": 10}
